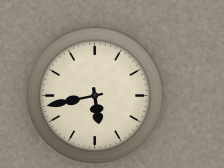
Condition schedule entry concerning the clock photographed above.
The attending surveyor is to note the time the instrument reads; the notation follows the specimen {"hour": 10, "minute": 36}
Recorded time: {"hour": 5, "minute": 43}
